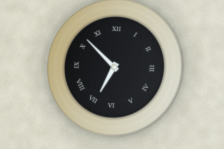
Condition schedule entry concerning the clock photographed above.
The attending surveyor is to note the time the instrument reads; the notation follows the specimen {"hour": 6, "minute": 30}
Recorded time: {"hour": 6, "minute": 52}
